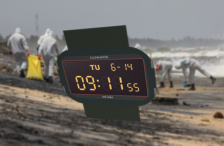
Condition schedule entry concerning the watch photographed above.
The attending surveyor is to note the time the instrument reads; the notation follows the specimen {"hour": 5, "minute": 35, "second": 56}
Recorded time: {"hour": 9, "minute": 11, "second": 55}
